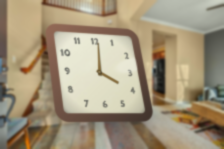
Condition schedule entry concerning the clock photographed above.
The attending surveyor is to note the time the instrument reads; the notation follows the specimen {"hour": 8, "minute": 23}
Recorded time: {"hour": 4, "minute": 1}
